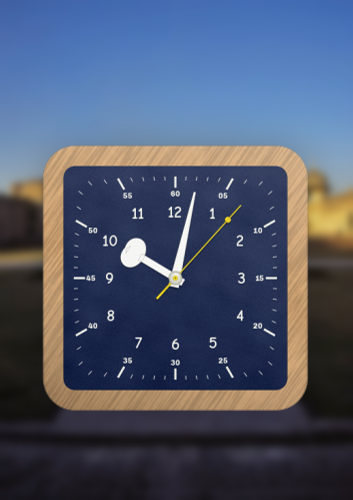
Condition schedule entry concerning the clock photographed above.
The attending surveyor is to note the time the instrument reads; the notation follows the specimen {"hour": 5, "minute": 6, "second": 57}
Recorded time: {"hour": 10, "minute": 2, "second": 7}
